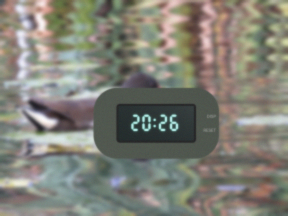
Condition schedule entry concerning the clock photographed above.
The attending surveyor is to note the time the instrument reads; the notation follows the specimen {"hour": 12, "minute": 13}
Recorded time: {"hour": 20, "minute": 26}
